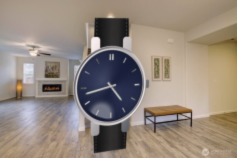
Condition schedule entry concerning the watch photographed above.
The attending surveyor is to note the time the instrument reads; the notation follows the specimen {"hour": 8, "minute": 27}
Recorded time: {"hour": 4, "minute": 43}
